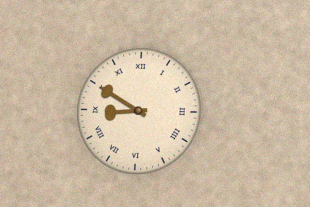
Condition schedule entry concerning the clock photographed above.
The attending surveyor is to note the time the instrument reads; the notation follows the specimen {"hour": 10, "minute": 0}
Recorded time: {"hour": 8, "minute": 50}
